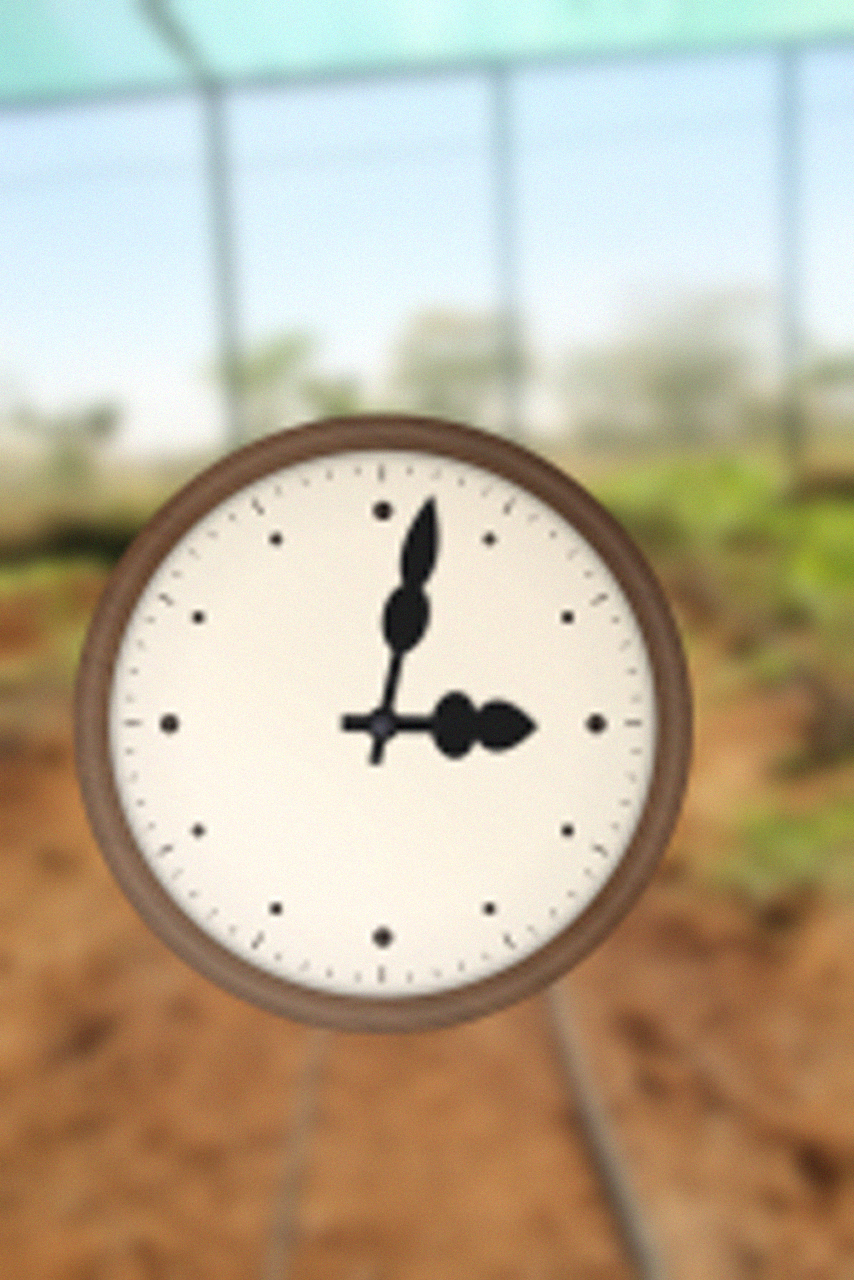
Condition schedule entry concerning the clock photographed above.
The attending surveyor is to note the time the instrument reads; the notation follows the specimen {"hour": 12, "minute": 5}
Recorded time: {"hour": 3, "minute": 2}
